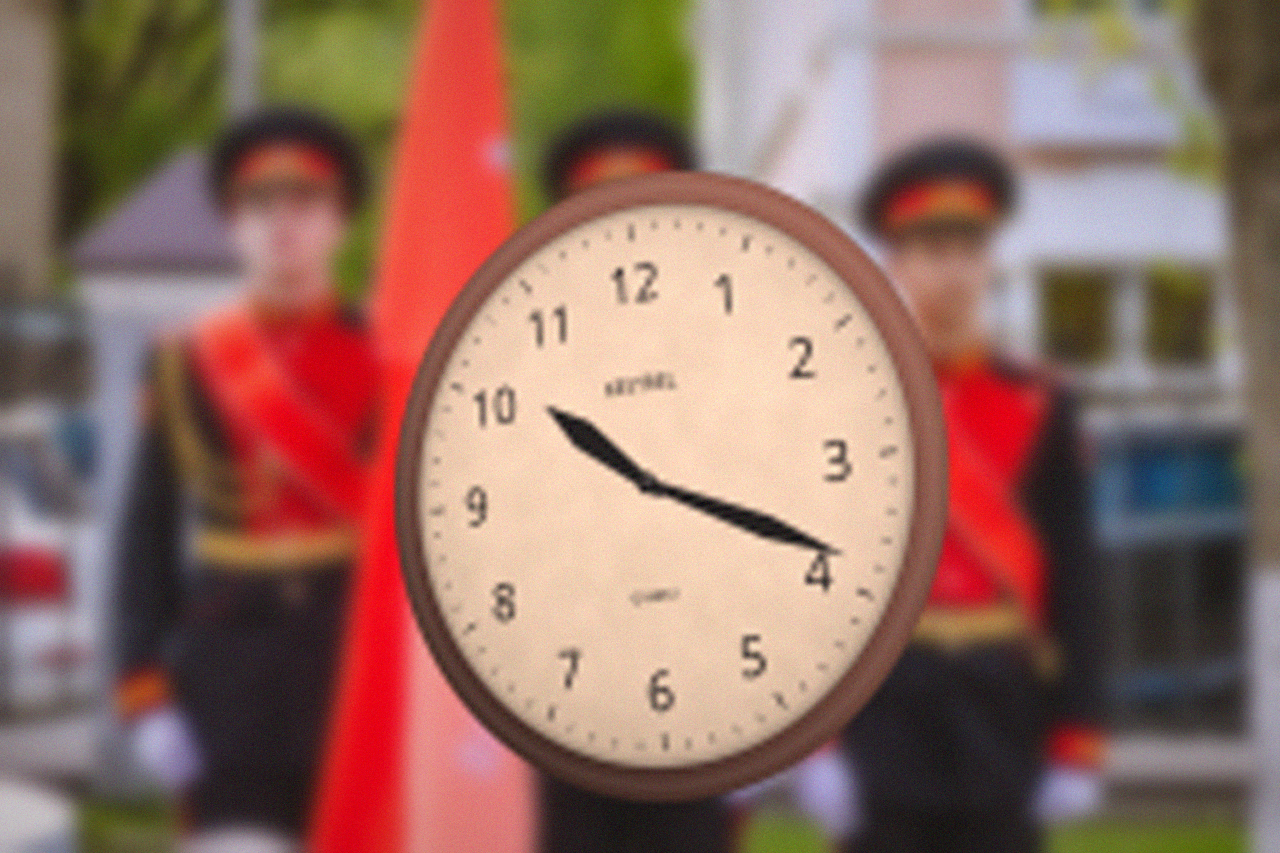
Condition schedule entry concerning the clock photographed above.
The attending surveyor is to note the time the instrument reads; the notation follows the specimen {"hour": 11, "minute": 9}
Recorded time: {"hour": 10, "minute": 19}
